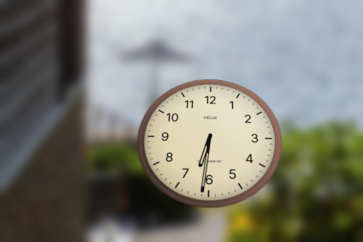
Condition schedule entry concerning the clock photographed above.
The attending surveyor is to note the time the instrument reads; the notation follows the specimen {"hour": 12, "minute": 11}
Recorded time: {"hour": 6, "minute": 31}
